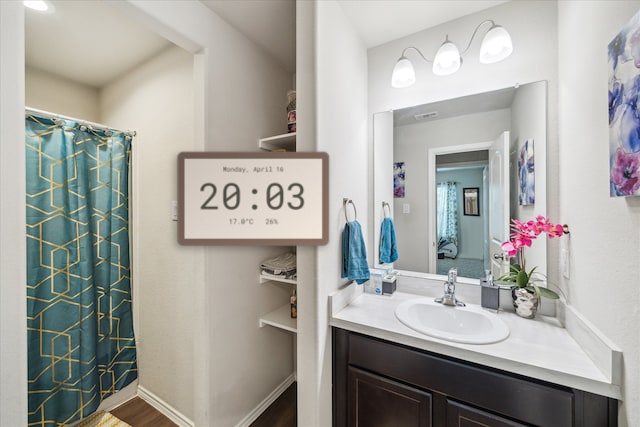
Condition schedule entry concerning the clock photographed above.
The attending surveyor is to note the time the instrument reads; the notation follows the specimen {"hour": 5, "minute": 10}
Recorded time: {"hour": 20, "minute": 3}
